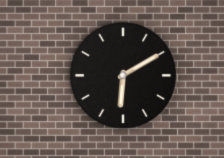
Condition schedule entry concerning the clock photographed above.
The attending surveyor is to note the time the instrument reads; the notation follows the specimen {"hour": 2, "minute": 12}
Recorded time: {"hour": 6, "minute": 10}
